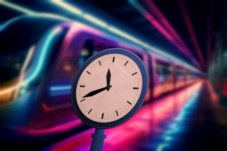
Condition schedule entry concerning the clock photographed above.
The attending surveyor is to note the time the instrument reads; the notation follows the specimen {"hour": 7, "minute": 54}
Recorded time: {"hour": 11, "minute": 41}
